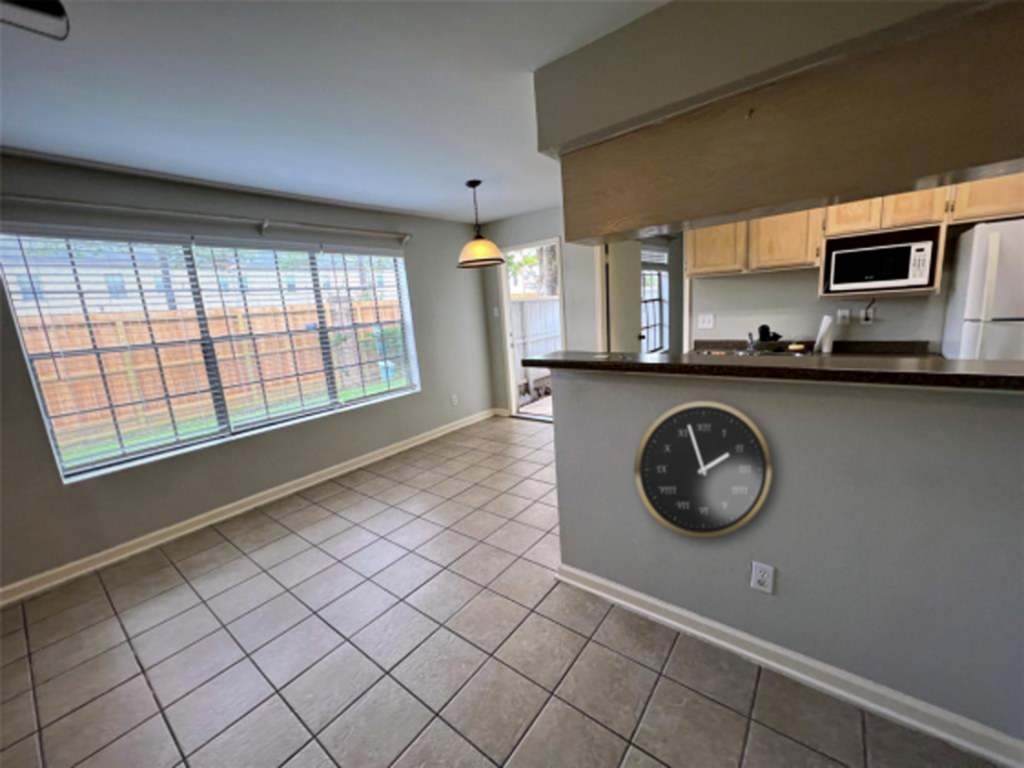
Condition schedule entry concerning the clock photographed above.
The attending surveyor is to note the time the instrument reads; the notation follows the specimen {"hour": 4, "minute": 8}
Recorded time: {"hour": 1, "minute": 57}
